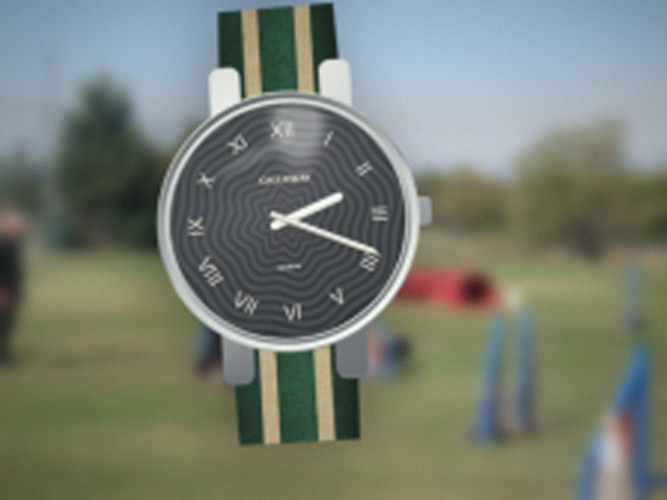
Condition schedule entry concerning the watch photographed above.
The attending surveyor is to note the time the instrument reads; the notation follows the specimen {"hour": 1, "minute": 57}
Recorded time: {"hour": 2, "minute": 19}
